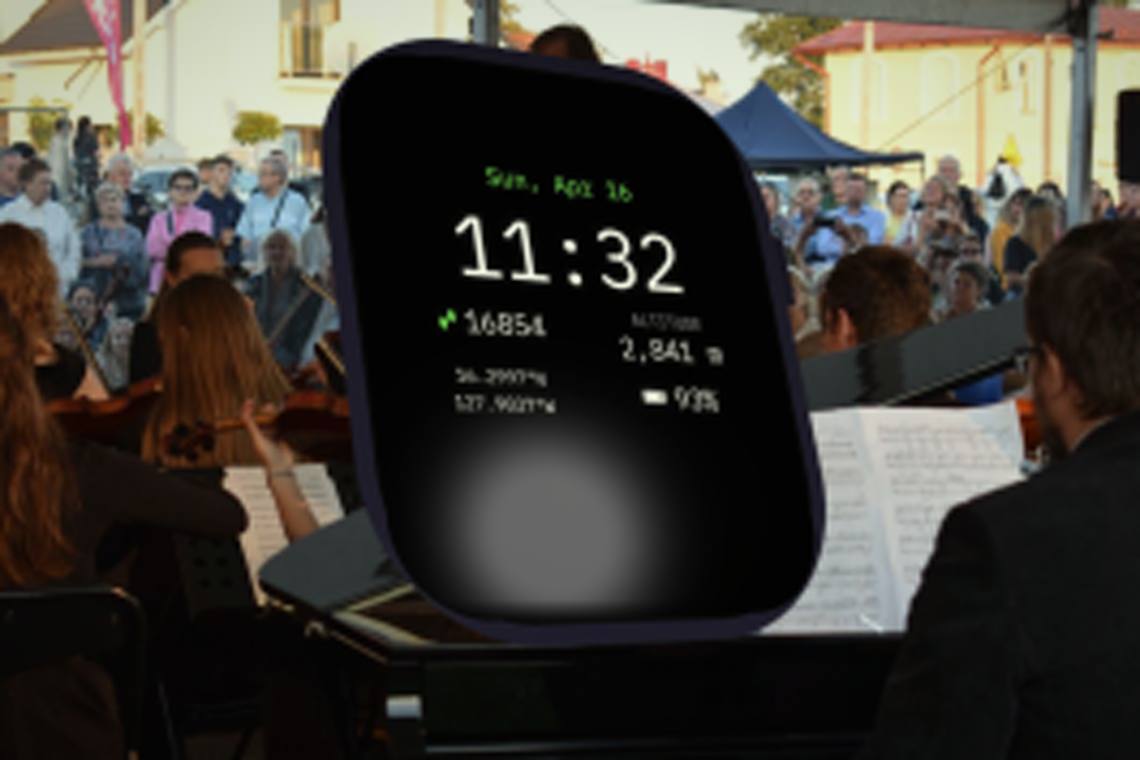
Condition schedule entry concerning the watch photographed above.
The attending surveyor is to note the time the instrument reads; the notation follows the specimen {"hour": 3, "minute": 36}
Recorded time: {"hour": 11, "minute": 32}
